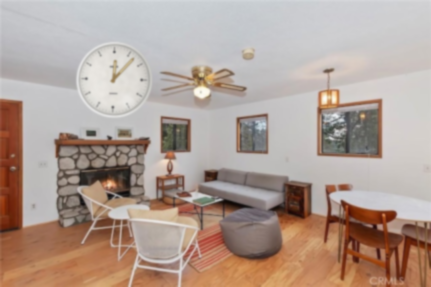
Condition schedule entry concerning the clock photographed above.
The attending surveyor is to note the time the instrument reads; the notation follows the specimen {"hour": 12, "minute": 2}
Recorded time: {"hour": 12, "minute": 7}
